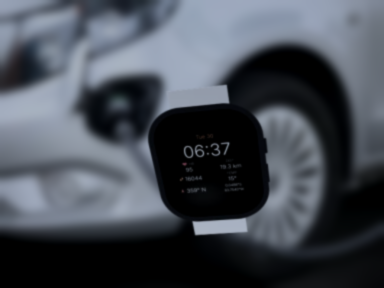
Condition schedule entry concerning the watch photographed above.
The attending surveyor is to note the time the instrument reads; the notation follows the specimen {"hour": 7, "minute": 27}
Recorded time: {"hour": 6, "minute": 37}
